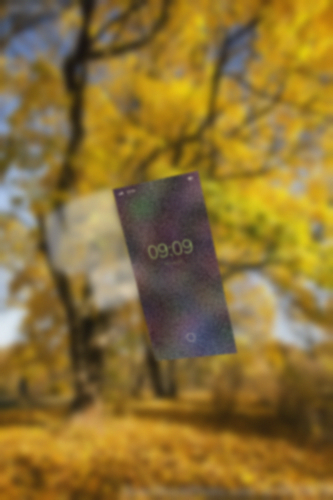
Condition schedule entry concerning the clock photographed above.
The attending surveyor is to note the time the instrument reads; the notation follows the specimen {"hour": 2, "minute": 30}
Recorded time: {"hour": 9, "minute": 9}
